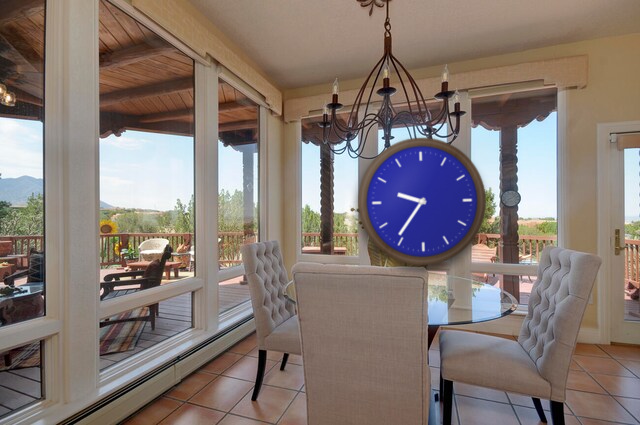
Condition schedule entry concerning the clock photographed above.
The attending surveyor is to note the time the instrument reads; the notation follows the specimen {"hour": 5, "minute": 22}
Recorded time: {"hour": 9, "minute": 36}
